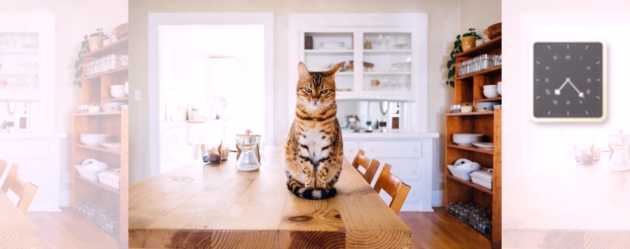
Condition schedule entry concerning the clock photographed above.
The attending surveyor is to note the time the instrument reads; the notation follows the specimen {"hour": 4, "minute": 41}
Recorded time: {"hour": 7, "minute": 23}
